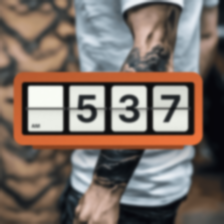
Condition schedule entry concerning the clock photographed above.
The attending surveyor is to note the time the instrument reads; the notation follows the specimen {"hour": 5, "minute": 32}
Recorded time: {"hour": 5, "minute": 37}
